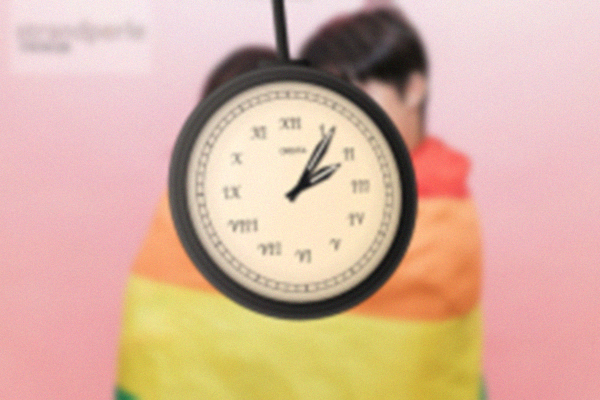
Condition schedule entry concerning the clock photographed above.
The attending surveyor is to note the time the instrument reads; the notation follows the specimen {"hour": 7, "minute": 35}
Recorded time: {"hour": 2, "minute": 6}
